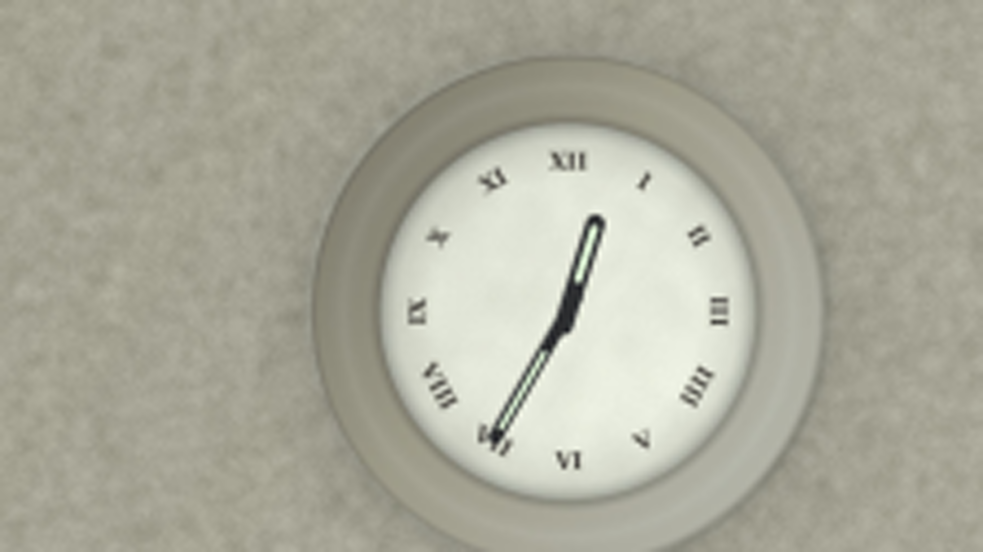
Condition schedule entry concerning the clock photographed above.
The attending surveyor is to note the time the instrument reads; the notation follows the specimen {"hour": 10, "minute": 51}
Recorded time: {"hour": 12, "minute": 35}
